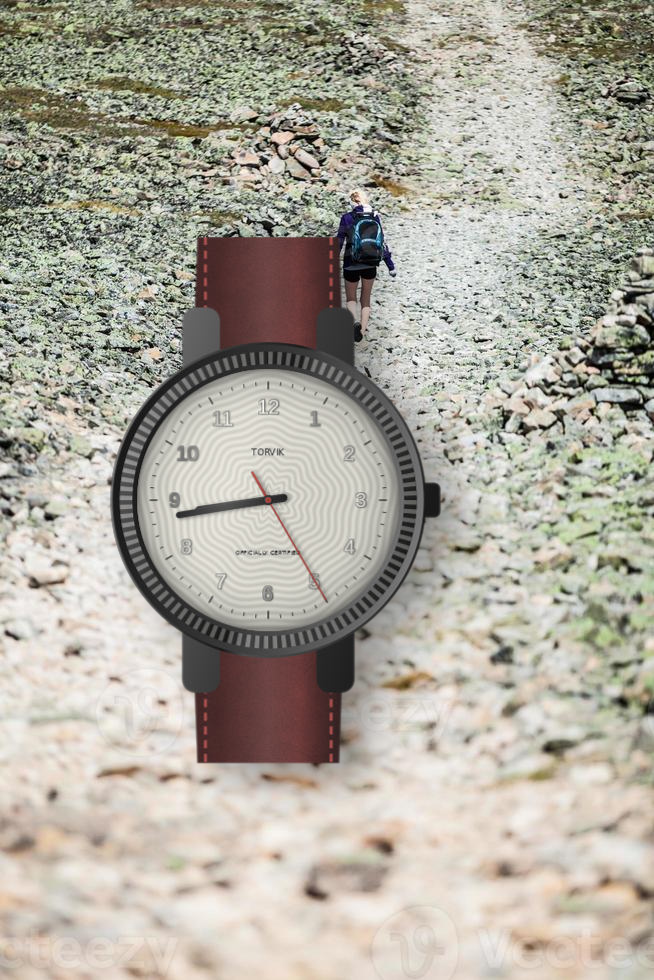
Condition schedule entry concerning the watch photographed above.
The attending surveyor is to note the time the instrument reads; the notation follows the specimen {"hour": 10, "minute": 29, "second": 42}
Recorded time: {"hour": 8, "minute": 43, "second": 25}
